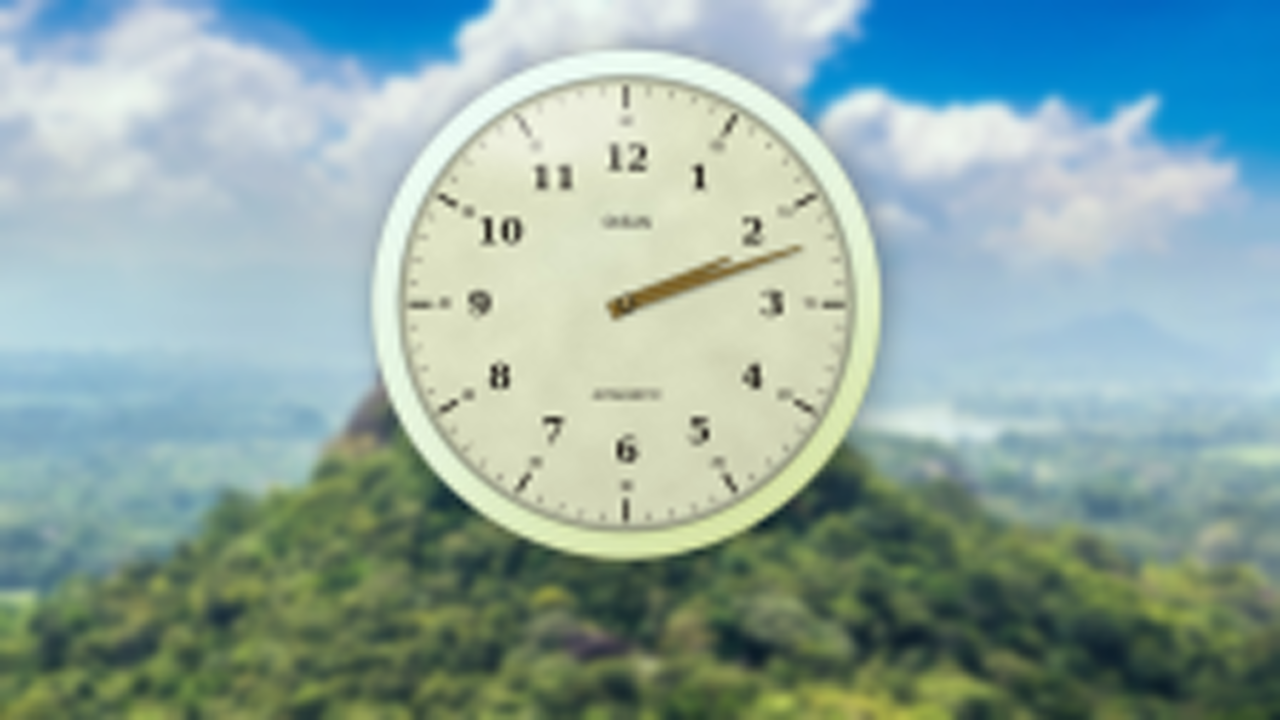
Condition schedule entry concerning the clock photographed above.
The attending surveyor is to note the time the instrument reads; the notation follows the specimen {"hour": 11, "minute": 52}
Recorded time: {"hour": 2, "minute": 12}
